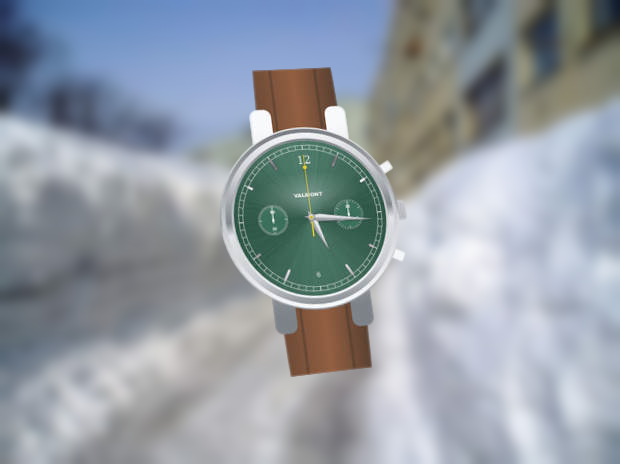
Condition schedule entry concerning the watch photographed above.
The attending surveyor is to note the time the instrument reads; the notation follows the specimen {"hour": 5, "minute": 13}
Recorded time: {"hour": 5, "minute": 16}
